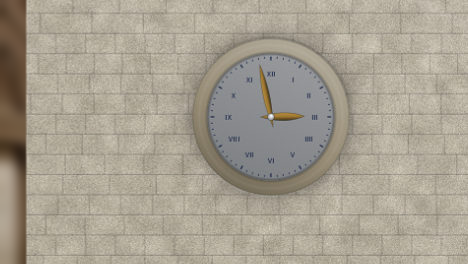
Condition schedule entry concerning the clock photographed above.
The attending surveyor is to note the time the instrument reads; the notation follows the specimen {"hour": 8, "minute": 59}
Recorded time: {"hour": 2, "minute": 58}
